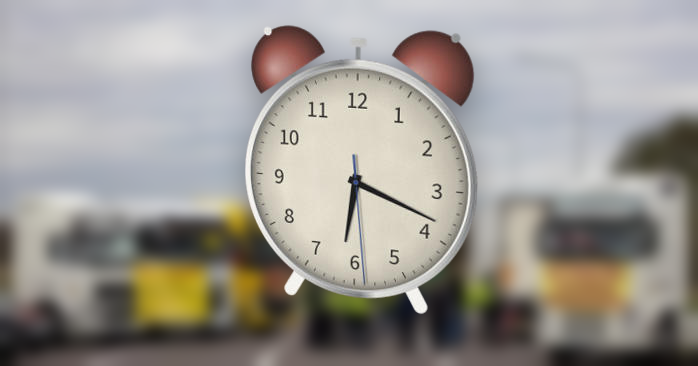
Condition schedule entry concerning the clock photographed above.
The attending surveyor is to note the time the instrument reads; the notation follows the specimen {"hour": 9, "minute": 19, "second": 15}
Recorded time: {"hour": 6, "minute": 18, "second": 29}
